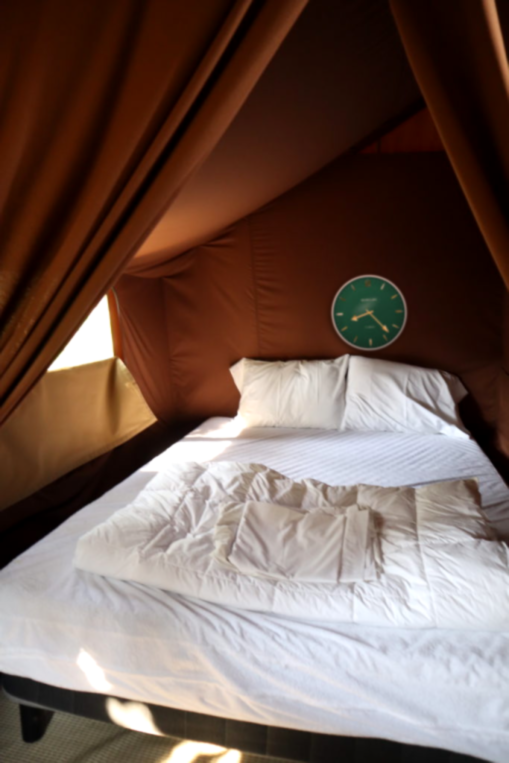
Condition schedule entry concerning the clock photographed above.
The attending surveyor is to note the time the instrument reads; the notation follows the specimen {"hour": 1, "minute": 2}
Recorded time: {"hour": 8, "minute": 23}
